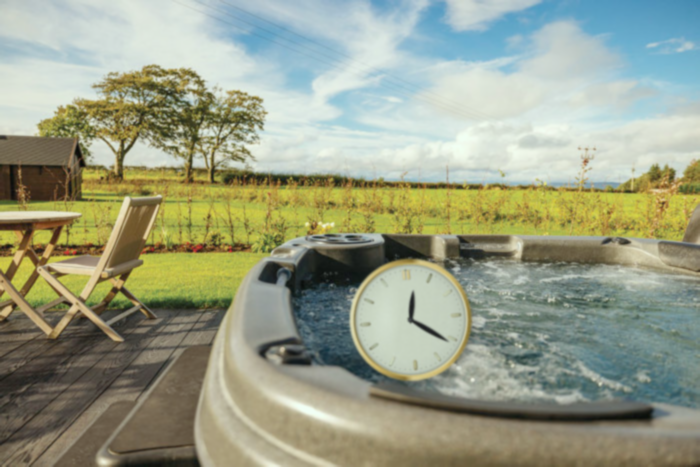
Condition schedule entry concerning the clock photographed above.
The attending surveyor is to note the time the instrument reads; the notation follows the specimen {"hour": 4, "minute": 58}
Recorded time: {"hour": 12, "minute": 21}
